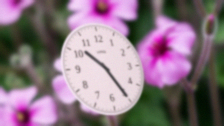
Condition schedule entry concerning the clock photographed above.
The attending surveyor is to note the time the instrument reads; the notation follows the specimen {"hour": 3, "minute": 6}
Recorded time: {"hour": 10, "minute": 25}
